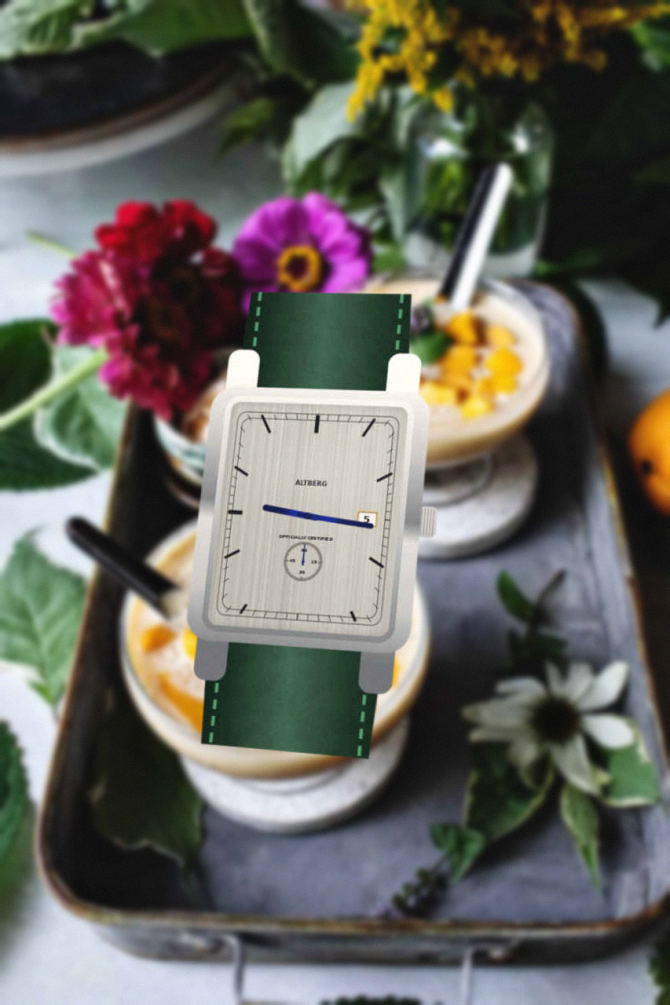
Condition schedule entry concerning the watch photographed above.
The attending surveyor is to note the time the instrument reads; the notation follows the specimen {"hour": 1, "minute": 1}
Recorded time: {"hour": 9, "minute": 16}
